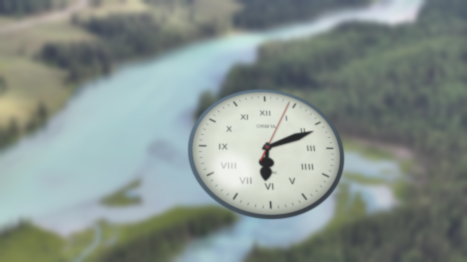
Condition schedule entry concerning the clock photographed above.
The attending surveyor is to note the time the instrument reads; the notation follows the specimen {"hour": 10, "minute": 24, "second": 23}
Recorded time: {"hour": 6, "minute": 11, "second": 4}
